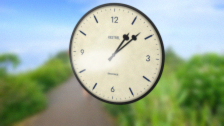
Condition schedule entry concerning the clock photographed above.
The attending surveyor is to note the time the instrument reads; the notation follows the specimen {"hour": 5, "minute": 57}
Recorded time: {"hour": 1, "minute": 8}
